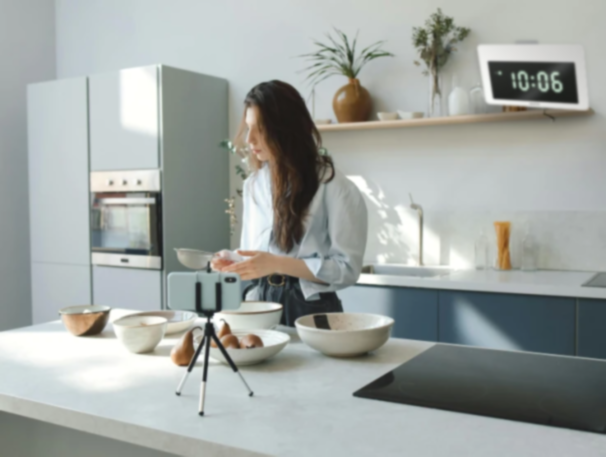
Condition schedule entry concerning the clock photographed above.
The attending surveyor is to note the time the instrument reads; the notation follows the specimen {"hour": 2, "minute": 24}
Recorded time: {"hour": 10, "minute": 6}
